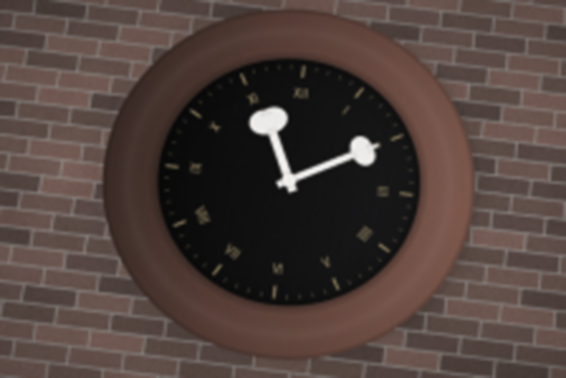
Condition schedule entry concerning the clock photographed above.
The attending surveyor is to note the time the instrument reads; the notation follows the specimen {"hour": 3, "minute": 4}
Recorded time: {"hour": 11, "minute": 10}
